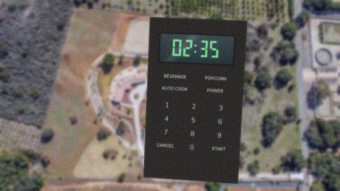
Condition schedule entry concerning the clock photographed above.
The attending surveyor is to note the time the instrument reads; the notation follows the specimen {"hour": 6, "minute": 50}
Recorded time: {"hour": 2, "minute": 35}
